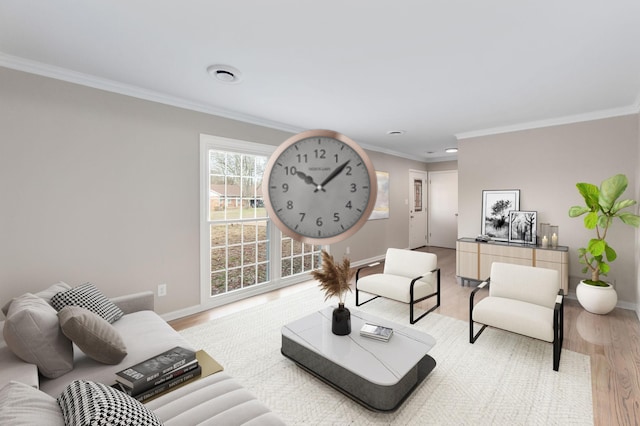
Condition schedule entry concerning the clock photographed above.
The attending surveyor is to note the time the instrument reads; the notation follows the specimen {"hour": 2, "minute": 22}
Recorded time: {"hour": 10, "minute": 8}
